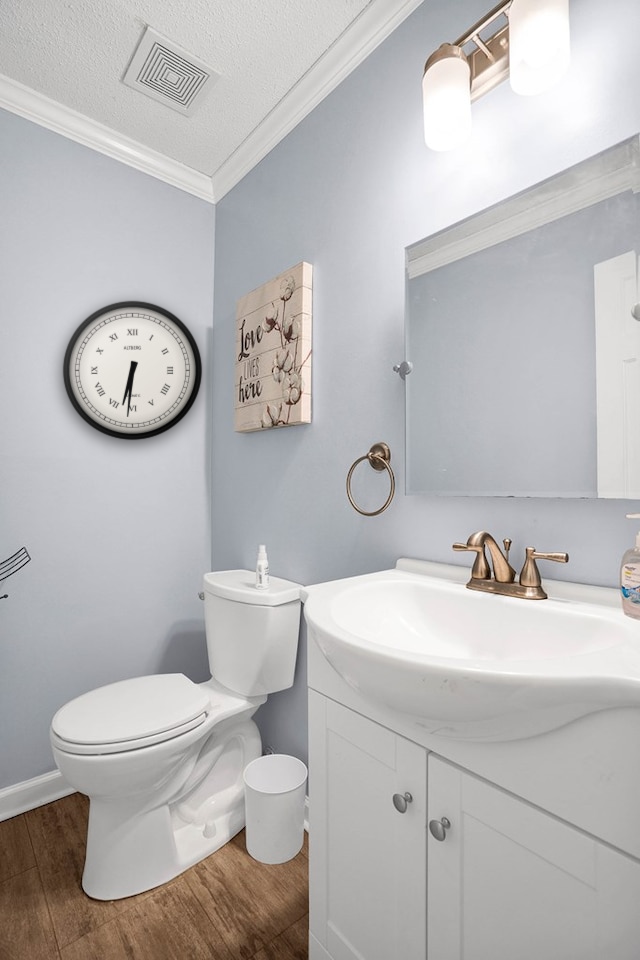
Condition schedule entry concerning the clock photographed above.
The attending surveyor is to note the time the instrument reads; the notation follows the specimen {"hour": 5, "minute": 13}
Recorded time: {"hour": 6, "minute": 31}
